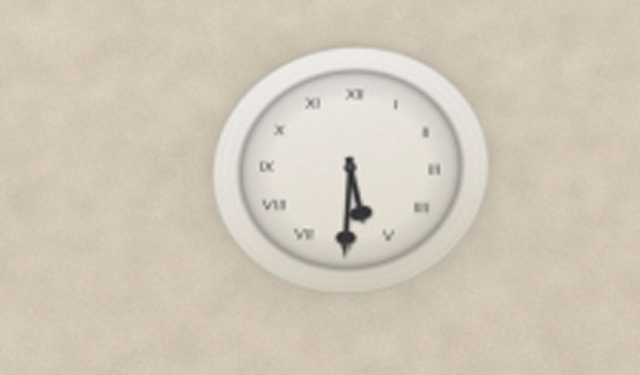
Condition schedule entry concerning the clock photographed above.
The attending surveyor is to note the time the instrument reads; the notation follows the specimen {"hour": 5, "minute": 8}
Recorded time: {"hour": 5, "minute": 30}
